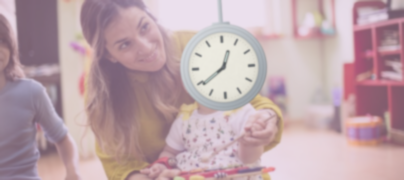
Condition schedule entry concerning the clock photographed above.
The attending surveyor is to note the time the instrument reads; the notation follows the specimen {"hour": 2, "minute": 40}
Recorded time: {"hour": 12, "minute": 39}
